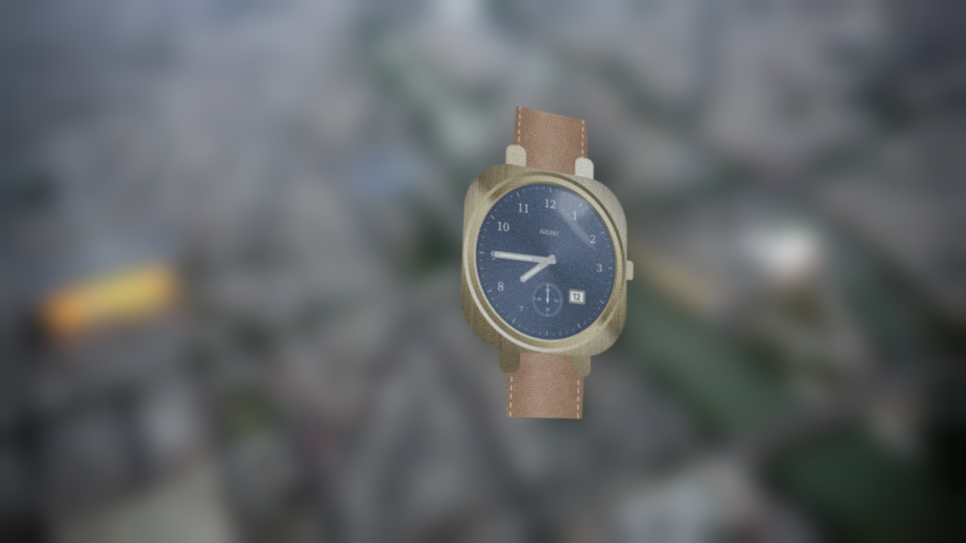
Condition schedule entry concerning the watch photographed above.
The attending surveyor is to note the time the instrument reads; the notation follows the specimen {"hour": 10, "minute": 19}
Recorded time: {"hour": 7, "minute": 45}
